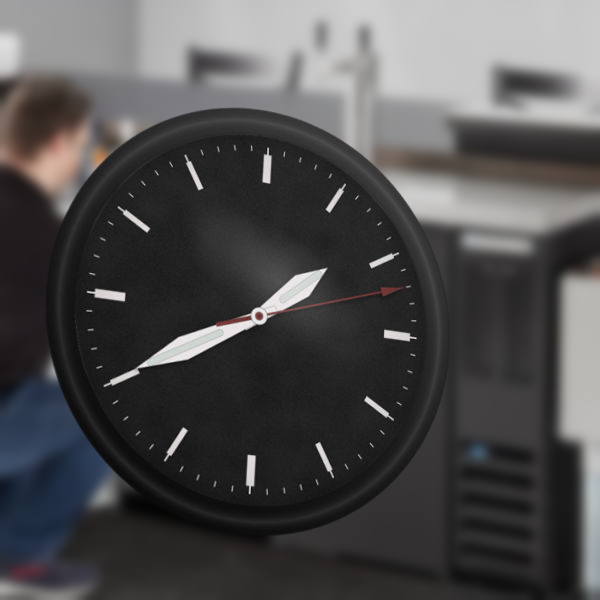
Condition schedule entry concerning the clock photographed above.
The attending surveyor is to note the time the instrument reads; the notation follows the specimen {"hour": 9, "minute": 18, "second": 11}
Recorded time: {"hour": 1, "minute": 40, "second": 12}
